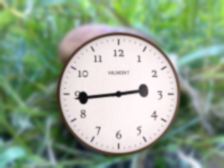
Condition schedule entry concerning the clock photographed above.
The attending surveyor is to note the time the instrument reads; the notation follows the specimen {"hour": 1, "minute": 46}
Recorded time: {"hour": 2, "minute": 44}
